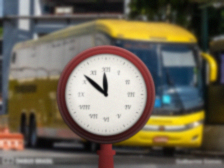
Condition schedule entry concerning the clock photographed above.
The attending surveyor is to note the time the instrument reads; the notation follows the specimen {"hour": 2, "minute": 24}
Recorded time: {"hour": 11, "minute": 52}
